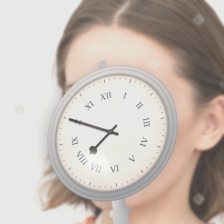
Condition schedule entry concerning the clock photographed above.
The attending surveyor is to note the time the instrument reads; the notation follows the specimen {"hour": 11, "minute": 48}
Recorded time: {"hour": 7, "minute": 50}
